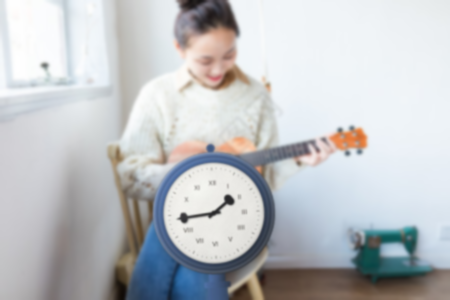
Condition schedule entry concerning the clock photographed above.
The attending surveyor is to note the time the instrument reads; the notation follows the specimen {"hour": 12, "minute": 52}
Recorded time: {"hour": 1, "minute": 44}
